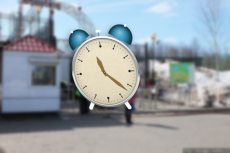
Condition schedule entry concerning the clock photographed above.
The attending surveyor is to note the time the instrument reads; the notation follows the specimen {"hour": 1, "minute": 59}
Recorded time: {"hour": 11, "minute": 22}
